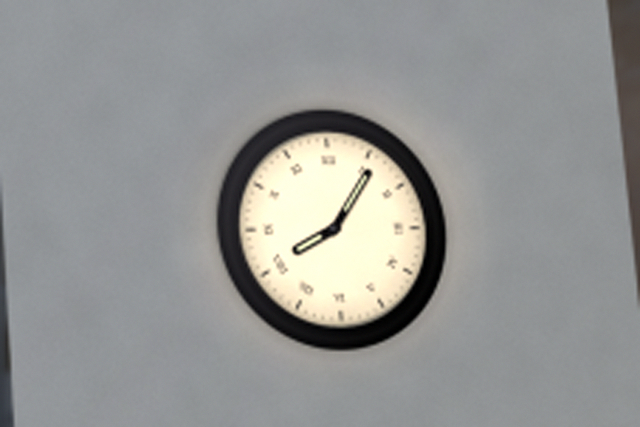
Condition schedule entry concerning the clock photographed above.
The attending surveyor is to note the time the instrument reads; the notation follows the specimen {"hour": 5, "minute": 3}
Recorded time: {"hour": 8, "minute": 6}
